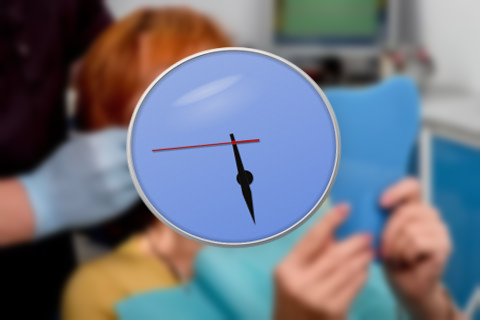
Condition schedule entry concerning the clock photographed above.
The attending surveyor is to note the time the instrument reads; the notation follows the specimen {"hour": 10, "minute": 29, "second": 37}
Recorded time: {"hour": 5, "minute": 27, "second": 44}
